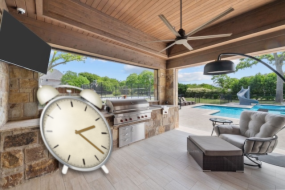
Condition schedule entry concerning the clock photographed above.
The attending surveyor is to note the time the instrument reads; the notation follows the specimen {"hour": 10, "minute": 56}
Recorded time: {"hour": 2, "minute": 22}
